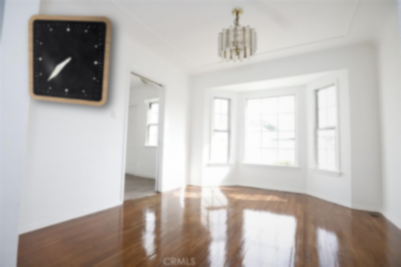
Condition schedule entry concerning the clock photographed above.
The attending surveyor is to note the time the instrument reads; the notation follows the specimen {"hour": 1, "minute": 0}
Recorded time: {"hour": 7, "minute": 37}
